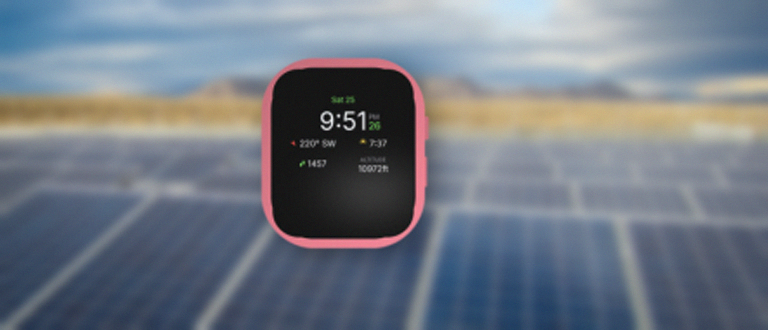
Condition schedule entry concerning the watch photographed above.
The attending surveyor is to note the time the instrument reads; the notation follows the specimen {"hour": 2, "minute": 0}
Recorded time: {"hour": 9, "minute": 51}
